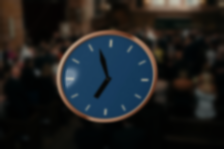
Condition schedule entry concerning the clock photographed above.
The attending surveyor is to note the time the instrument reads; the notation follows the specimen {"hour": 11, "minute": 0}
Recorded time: {"hour": 6, "minute": 57}
